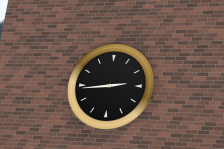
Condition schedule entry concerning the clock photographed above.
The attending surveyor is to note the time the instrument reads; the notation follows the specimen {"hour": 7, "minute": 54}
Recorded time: {"hour": 2, "minute": 44}
